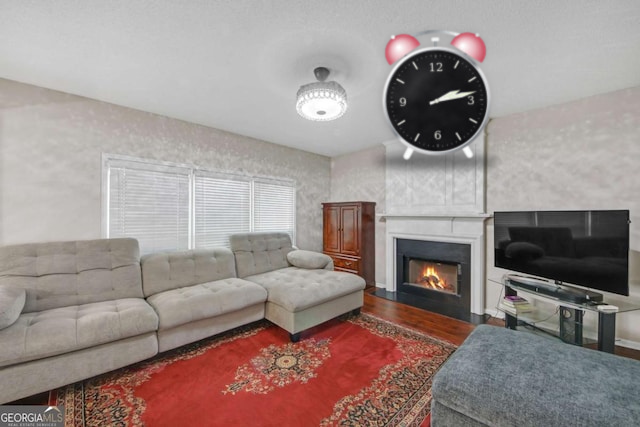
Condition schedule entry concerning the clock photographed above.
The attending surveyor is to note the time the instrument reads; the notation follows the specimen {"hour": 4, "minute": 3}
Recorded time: {"hour": 2, "minute": 13}
